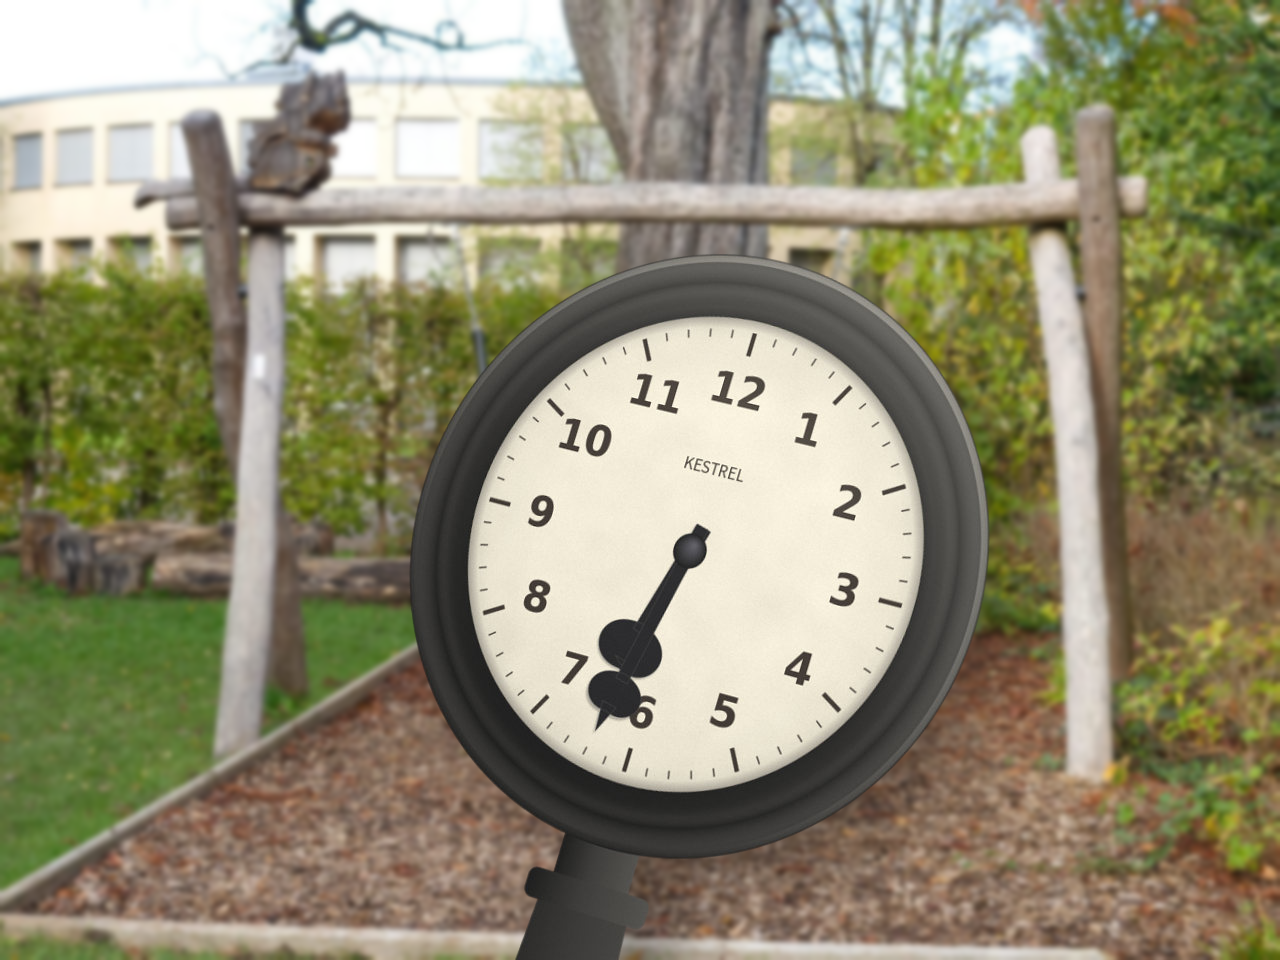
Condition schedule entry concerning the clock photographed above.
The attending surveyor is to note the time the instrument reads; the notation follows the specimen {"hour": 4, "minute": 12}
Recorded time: {"hour": 6, "minute": 32}
